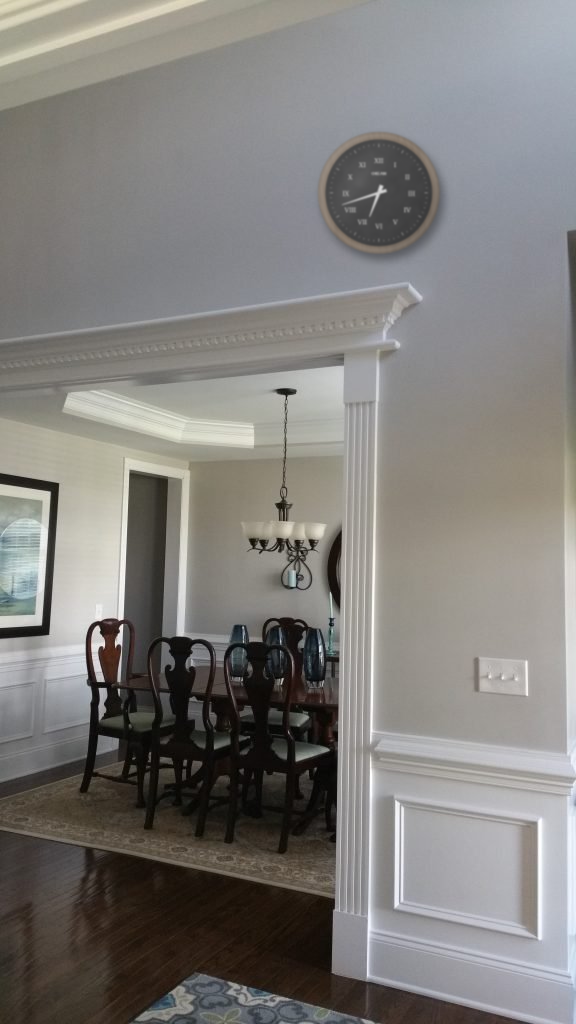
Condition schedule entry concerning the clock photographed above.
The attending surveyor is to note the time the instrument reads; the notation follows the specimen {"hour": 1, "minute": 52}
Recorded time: {"hour": 6, "minute": 42}
